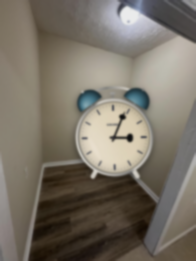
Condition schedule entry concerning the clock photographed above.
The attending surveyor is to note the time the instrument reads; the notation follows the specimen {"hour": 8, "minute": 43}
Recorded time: {"hour": 3, "minute": 4}
